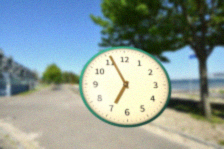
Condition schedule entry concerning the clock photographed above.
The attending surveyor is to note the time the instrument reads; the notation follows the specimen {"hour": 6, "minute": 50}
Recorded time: {"hour": 6, "minute": 56}
